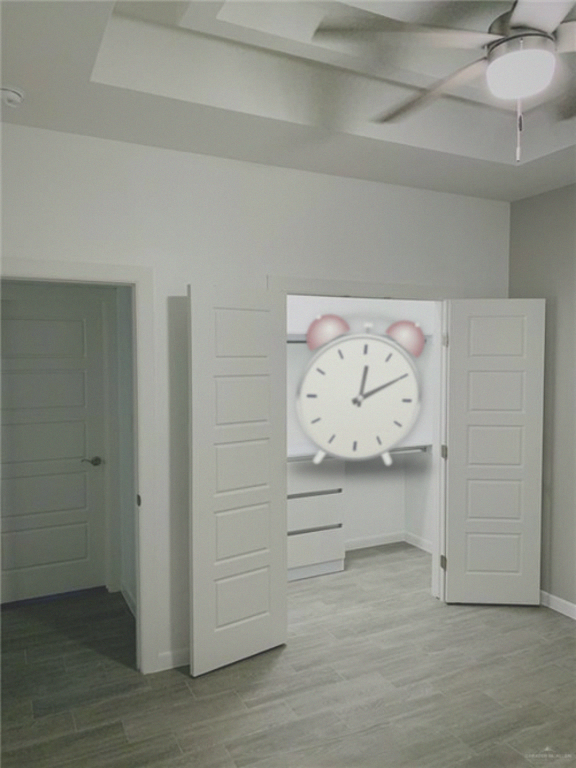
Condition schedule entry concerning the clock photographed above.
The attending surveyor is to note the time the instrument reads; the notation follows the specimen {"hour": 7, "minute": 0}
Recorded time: {"hour": 12, "minute": 10}
